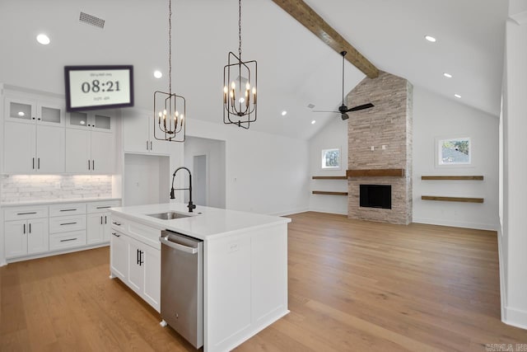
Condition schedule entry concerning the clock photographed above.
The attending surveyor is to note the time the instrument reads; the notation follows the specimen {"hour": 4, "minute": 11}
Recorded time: {"hour": 8, "minute": 21}
